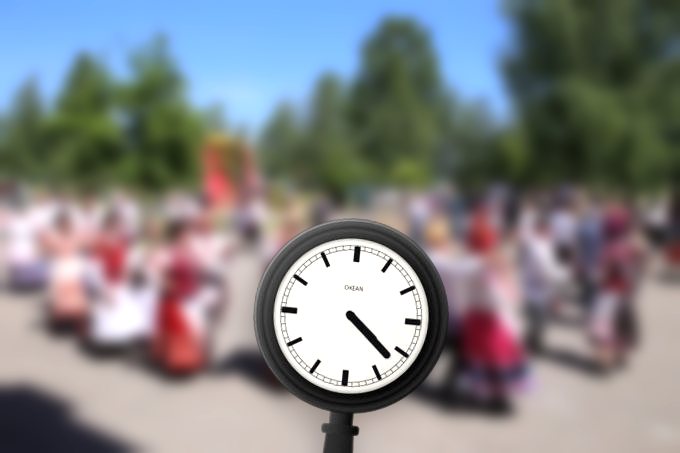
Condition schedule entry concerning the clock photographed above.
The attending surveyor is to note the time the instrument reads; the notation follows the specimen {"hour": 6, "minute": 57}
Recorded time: {"hour": 4, "minute": 22}
